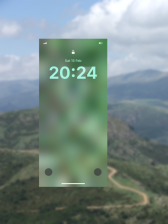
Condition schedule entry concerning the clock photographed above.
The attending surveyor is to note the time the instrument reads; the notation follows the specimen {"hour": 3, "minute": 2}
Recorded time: {"hour": 20, "minute": 24}
